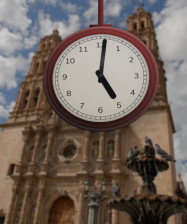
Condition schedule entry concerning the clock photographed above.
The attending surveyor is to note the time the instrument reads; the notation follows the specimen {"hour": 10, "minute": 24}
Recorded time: {"hour": 5, "minute": 1}
